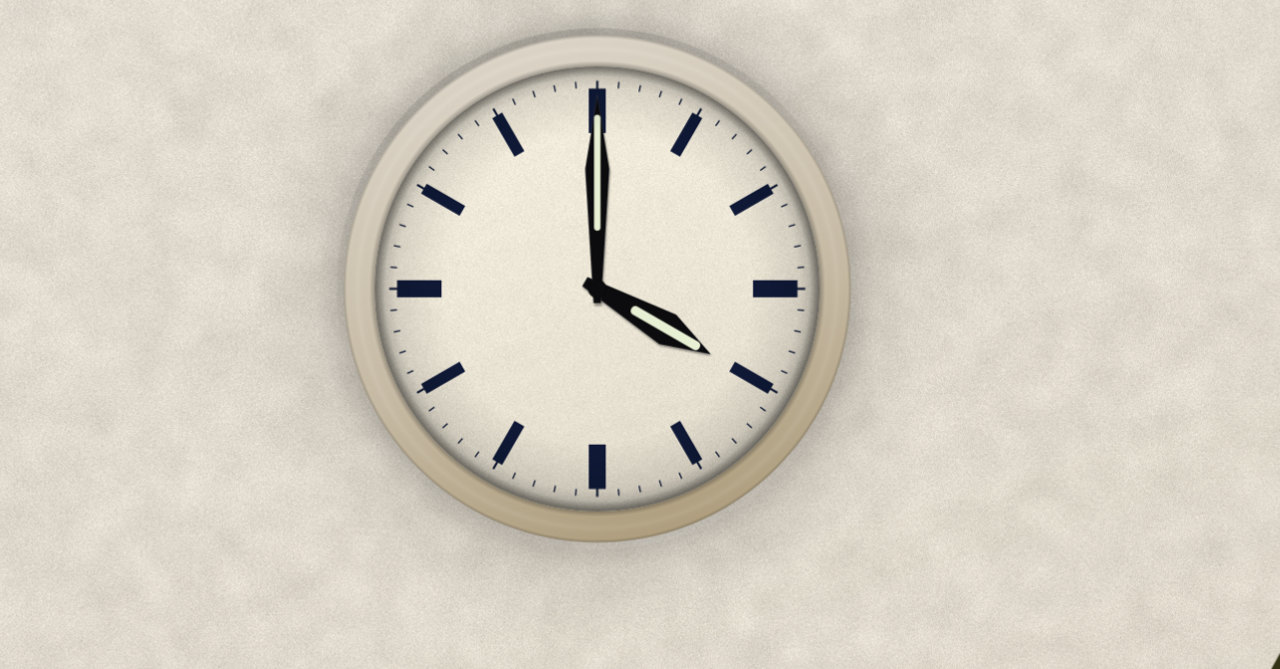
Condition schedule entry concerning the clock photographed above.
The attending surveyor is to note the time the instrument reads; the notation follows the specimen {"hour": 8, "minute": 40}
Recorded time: {"hour": 4, "minute": 0}
